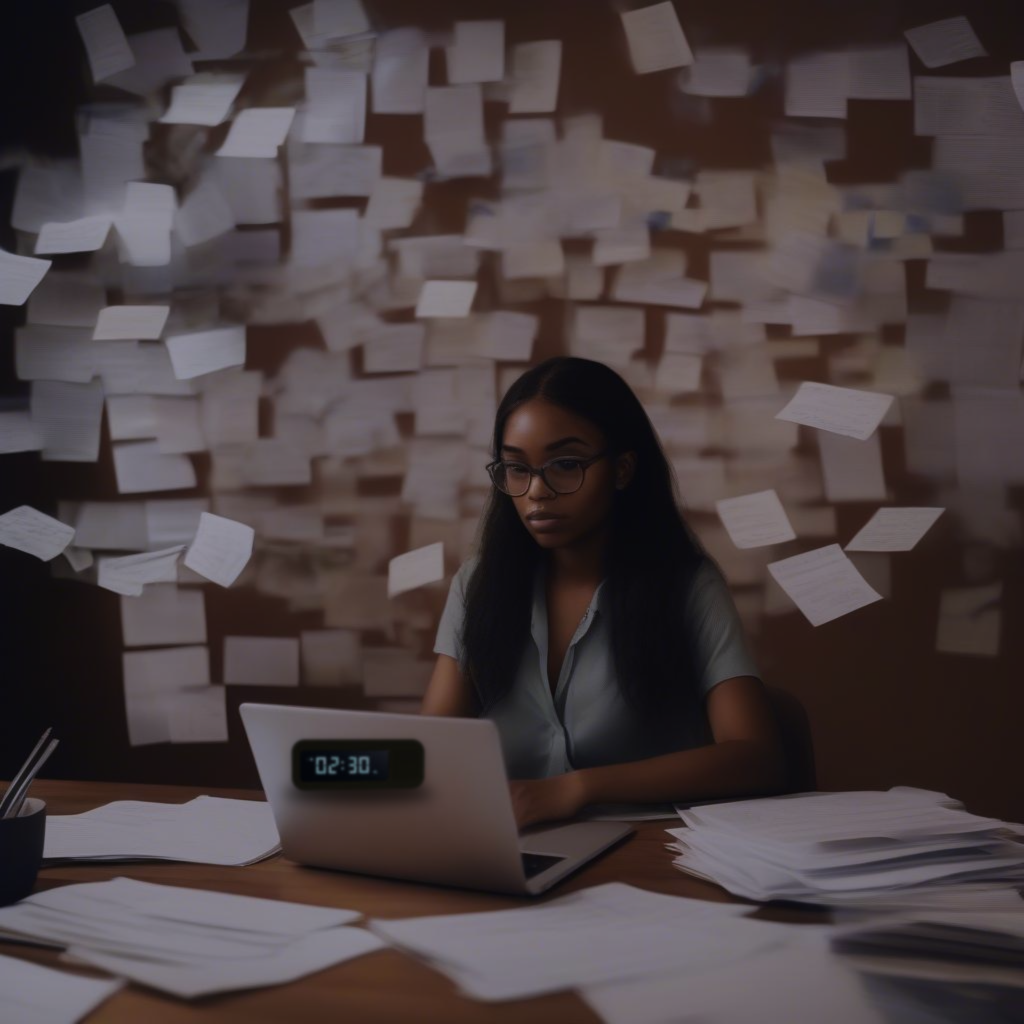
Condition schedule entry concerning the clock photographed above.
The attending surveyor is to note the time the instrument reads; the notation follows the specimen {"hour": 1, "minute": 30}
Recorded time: {"hour": 2, "minute": 30}
